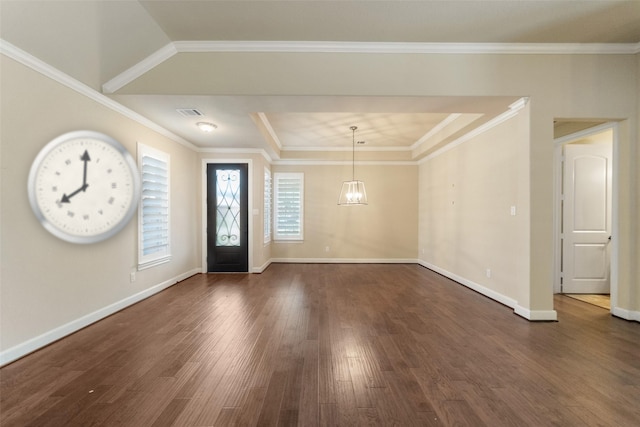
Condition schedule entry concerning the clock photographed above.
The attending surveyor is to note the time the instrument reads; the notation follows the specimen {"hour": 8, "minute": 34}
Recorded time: {"hour": 8, "minute": 1}
